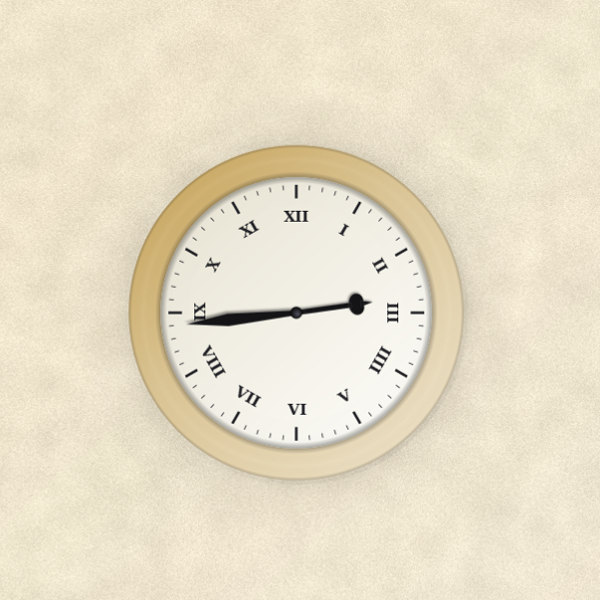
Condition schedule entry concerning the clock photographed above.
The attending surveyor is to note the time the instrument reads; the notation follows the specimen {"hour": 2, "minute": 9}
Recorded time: {"hour": 2, "minute": 44}
